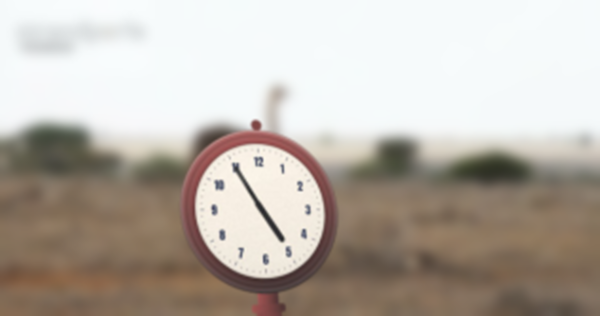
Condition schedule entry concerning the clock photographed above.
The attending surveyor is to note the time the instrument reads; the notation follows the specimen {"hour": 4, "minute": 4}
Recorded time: {"hour": 4, "minute": 55}
